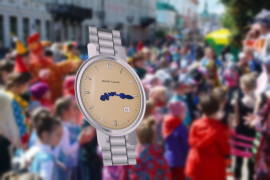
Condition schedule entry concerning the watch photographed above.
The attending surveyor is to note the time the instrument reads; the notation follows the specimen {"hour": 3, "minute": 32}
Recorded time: {"hour": 8, "minute": 16}
